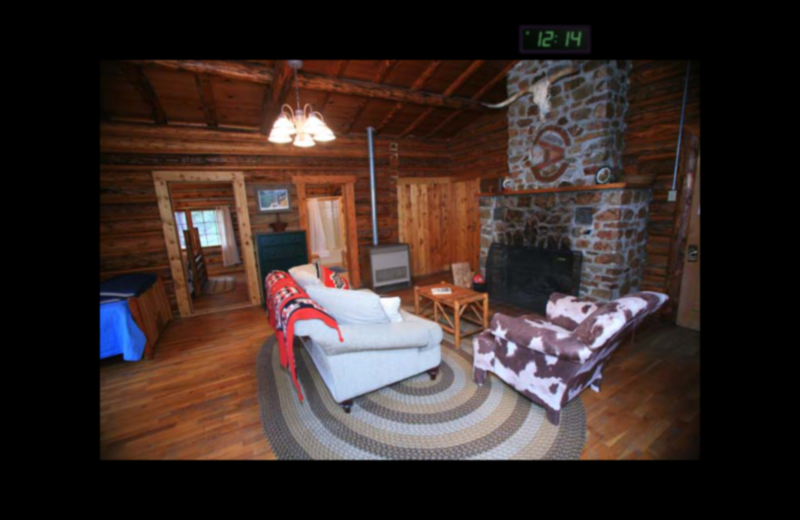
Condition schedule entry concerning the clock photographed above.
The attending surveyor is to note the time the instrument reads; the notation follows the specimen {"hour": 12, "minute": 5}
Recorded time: {"hour": 12, "minute": 14}
